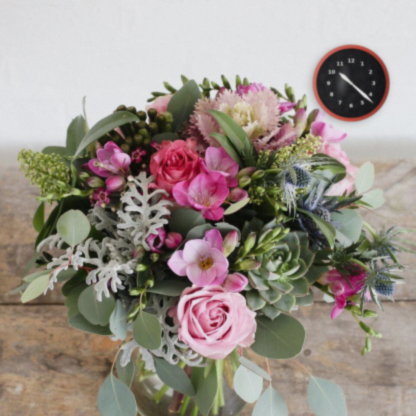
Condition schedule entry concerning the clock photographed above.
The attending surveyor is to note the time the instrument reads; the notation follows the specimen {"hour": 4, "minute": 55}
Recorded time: {"hour": 10, "minute": 22}
